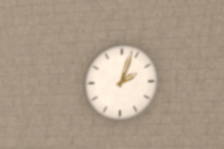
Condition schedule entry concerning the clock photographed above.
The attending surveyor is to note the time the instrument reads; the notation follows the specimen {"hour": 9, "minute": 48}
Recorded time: {"hour": 2, "minute": 3}
